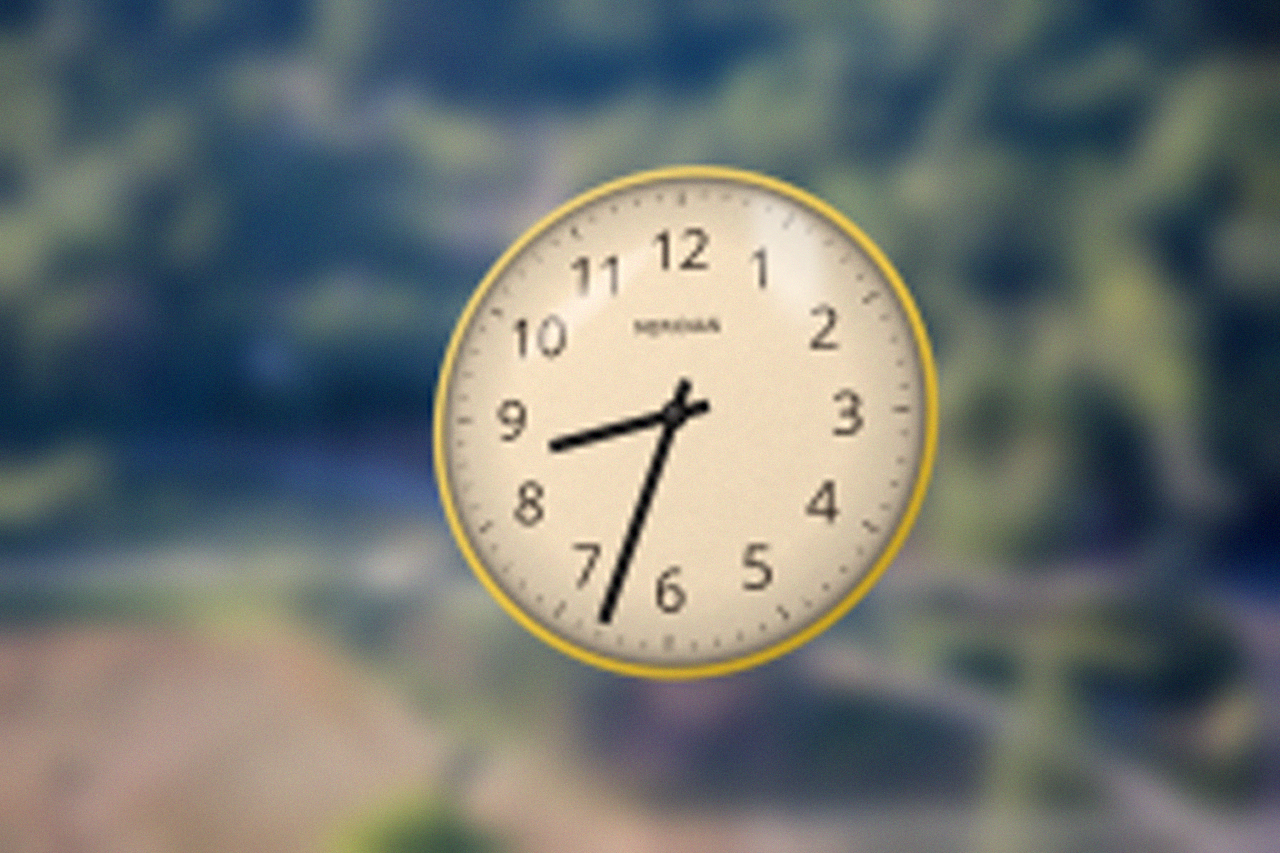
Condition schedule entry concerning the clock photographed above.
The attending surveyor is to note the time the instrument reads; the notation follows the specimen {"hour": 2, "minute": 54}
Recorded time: {"hour": 8, "minute": 33}
